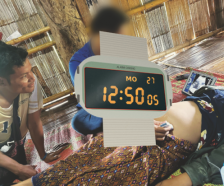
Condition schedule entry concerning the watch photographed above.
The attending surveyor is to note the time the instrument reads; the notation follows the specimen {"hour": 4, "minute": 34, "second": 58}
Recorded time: {"hour": 12, "minute": 50, "second": 5}
